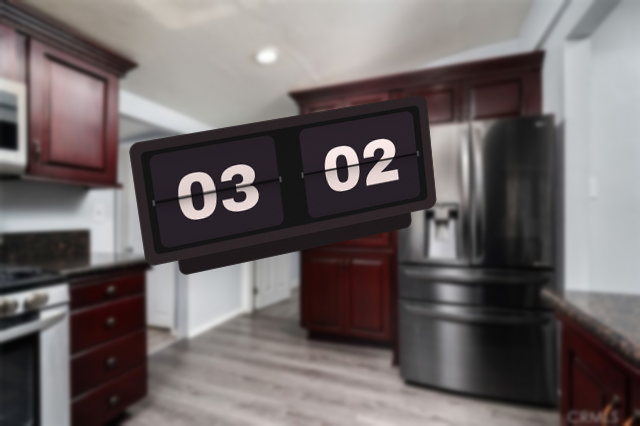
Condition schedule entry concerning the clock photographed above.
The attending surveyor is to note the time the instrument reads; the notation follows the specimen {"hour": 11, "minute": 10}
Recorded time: {"hour": 3, "minute": 2}
